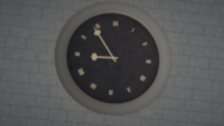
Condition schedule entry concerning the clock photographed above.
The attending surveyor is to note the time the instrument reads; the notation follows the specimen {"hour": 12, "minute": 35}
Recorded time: {"hour": 8, "minute": 54}
